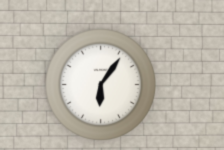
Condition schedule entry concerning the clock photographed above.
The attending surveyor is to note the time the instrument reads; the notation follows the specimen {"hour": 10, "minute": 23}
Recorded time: {"hour": 6, "minute": 6}
